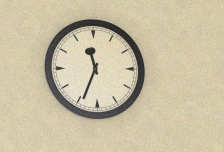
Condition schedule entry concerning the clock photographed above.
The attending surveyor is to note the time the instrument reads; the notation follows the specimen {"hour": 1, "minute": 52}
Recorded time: {"hour": 11, "minute": 34}
